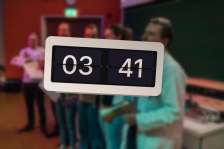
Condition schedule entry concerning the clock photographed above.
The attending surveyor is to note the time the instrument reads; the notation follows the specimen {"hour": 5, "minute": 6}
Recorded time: {"hour": 3, "minute": 41}
